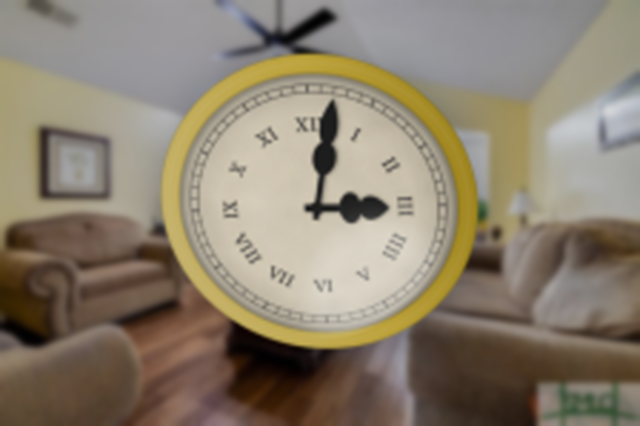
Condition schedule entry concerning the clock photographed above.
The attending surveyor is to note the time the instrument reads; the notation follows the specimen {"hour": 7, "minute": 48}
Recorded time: {"hour": 3, "minute": 2}
